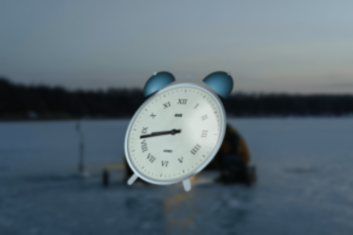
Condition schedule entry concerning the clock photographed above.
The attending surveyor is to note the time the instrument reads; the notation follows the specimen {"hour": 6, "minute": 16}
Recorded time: {"hour": 8, "minute": 43}
